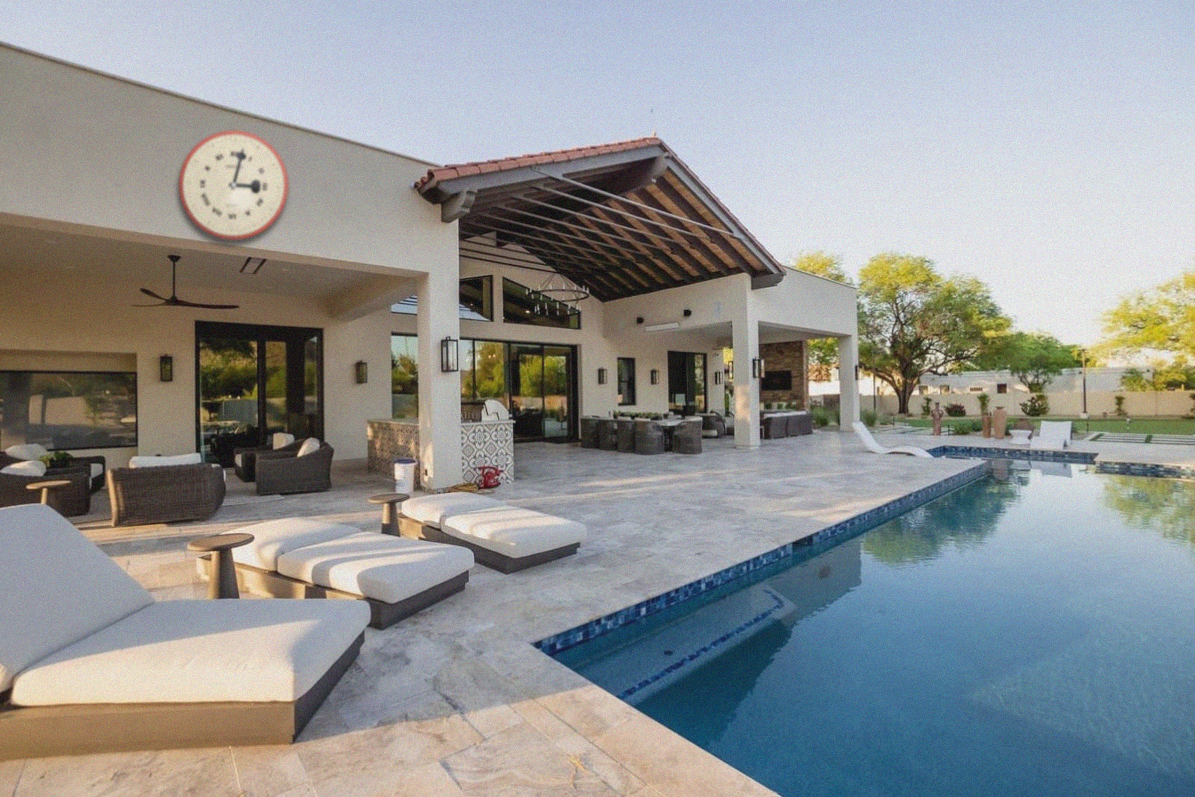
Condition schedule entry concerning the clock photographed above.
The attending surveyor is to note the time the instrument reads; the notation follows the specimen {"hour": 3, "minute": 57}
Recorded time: {"hour": 3, "minute": 2}
